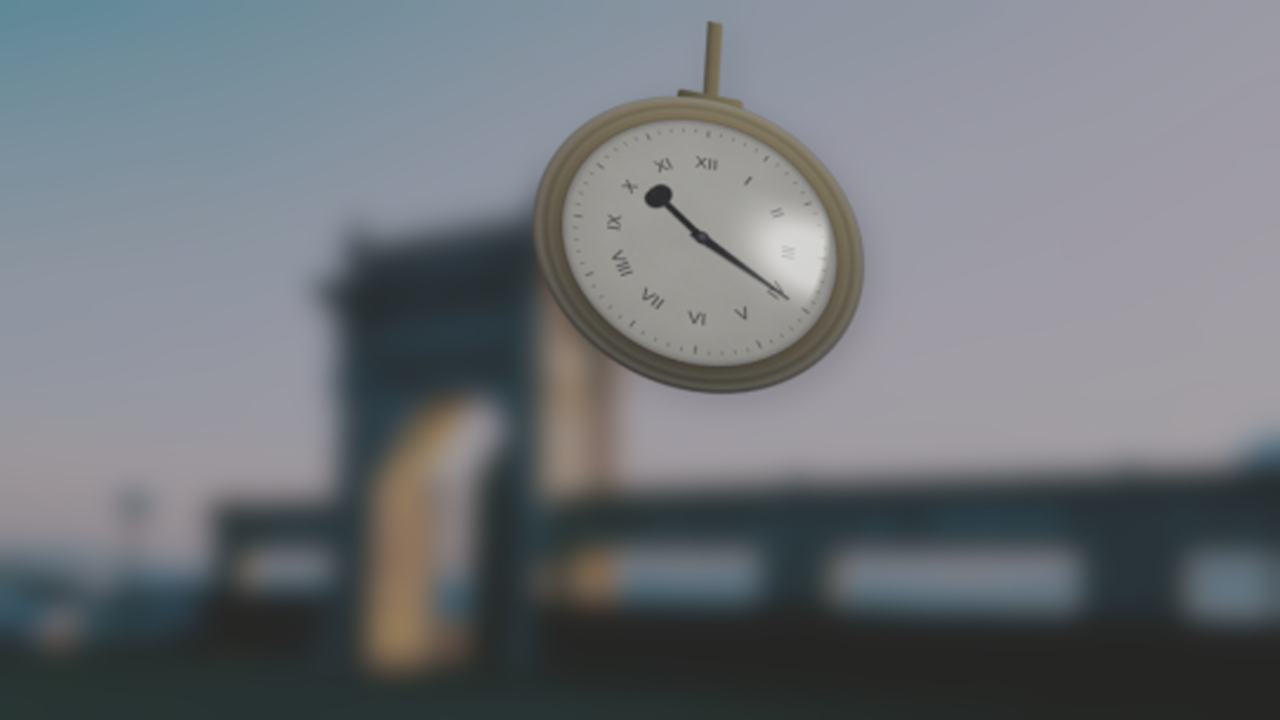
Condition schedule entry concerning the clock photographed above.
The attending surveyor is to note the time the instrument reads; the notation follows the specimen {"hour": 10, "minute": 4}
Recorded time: {"hour": 10, "minute": 20}
